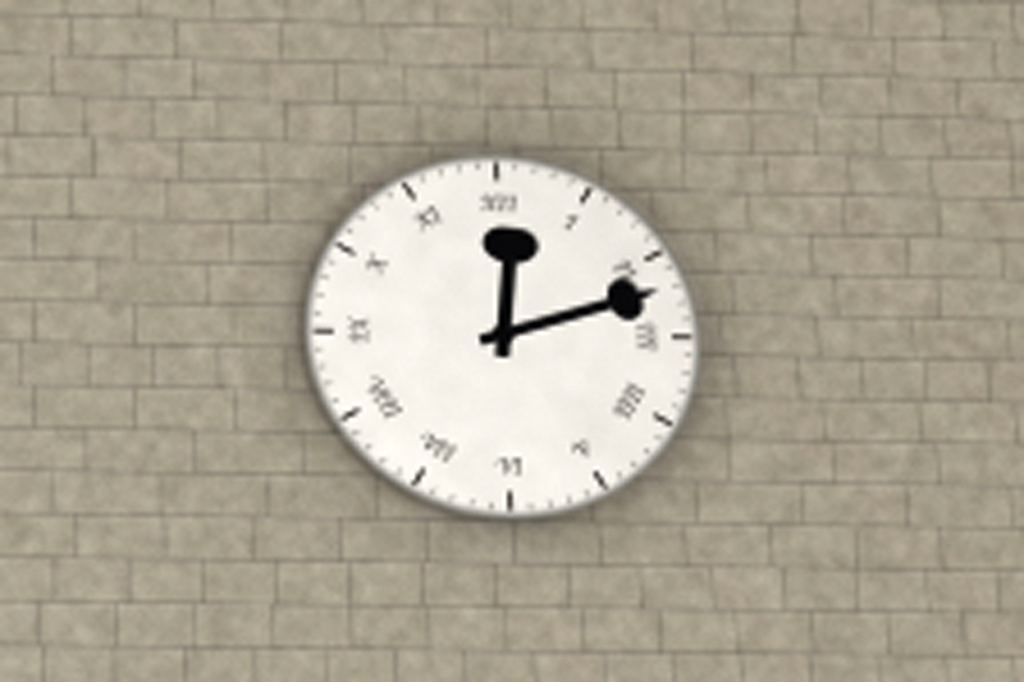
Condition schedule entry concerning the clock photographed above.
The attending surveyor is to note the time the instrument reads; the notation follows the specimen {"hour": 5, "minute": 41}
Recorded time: {"hour": 12, "minute": 12}
